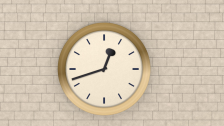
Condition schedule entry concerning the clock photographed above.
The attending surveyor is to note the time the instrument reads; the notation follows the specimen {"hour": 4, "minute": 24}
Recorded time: {"hour": 12, "minute": 42}
